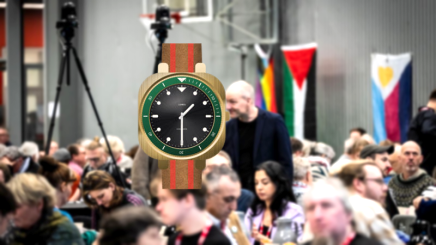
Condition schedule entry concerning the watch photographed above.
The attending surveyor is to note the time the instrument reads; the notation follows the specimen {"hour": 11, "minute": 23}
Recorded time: {"hour": 1, "minute": 30}
